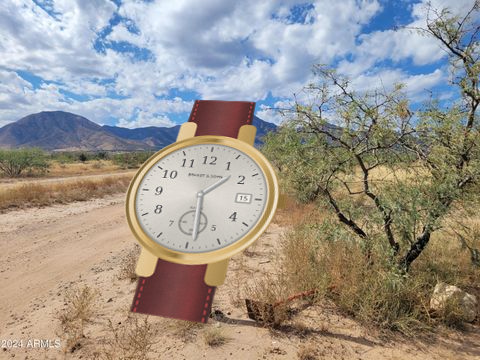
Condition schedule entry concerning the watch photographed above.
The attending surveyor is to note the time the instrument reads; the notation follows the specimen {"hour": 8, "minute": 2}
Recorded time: {"hour": 1, "minute": 29}
